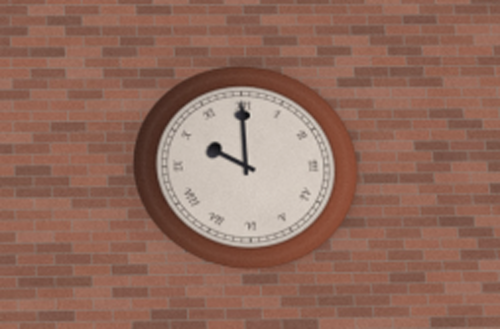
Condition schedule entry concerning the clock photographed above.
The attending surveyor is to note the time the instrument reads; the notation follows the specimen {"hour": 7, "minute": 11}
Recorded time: {"hour": 10, "minute": 0}
